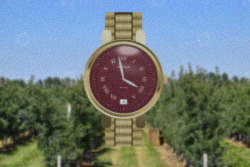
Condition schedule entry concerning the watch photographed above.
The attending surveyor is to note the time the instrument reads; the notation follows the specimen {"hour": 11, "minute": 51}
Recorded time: {"hour": 3, "minute": 58}
